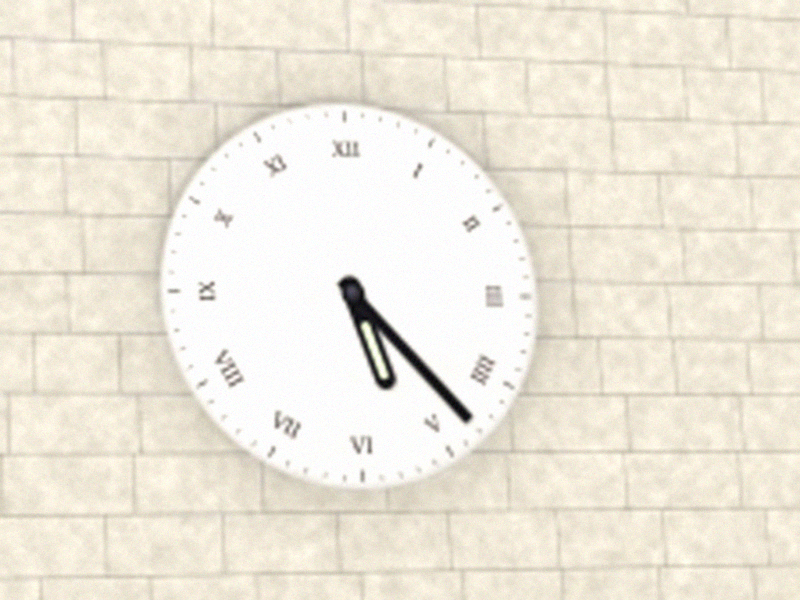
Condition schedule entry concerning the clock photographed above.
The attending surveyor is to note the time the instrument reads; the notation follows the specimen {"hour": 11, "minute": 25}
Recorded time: {"hour": 5, "minute": 23}
